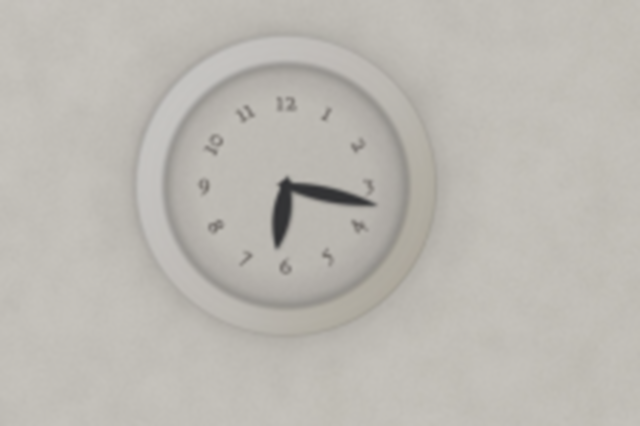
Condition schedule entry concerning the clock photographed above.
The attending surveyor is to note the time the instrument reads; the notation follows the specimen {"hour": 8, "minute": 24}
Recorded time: {"hour": 6, "minute": 17}
